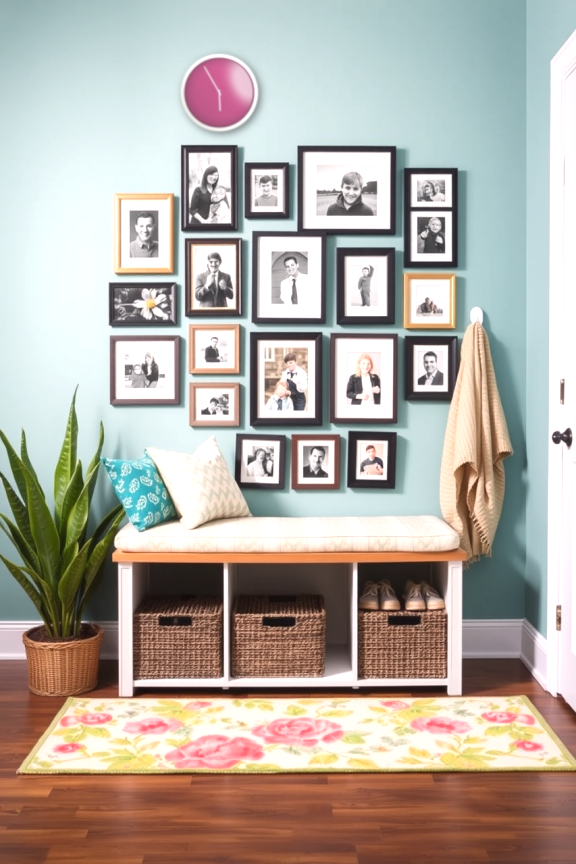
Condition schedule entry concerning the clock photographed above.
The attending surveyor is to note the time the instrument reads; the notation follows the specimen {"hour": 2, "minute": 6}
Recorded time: {"hour": 5, "minute": 55}
